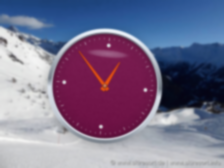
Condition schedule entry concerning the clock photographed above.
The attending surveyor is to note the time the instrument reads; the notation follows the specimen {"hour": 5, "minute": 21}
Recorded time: {"hour": 12, "minute": 53}
